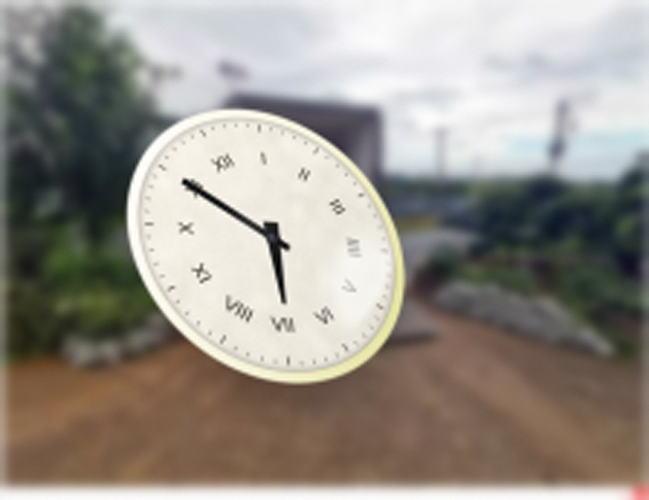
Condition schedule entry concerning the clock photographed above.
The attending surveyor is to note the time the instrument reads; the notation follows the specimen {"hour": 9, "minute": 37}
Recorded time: {"hour": 6, "minute": 55}
